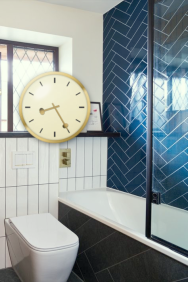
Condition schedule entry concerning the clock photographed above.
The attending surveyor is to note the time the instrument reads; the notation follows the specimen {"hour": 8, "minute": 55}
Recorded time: {"hour": 8, "minute": 25}
